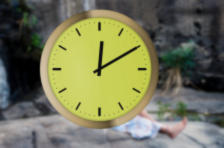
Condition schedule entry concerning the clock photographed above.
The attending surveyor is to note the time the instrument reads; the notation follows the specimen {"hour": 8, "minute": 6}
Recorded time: {"hour": 12, "minute": 10}
